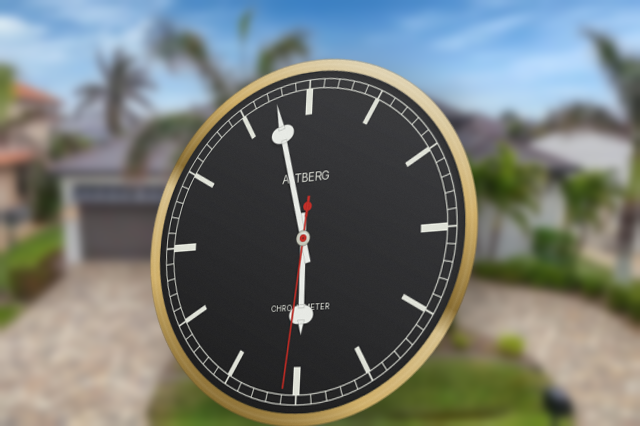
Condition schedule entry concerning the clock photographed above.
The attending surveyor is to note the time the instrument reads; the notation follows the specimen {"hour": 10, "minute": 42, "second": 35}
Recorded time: {"hour": 5, "minute": 57, "second": 31}
